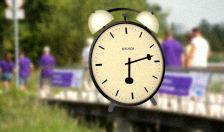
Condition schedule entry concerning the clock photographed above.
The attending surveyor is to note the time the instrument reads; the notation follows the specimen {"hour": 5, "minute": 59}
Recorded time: {"hour": 6, "minute": 13}
